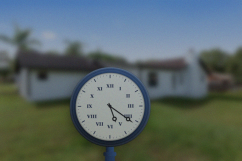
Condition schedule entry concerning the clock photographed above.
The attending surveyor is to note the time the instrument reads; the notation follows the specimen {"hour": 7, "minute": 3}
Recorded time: {"hour": 5, "minute": 21}
